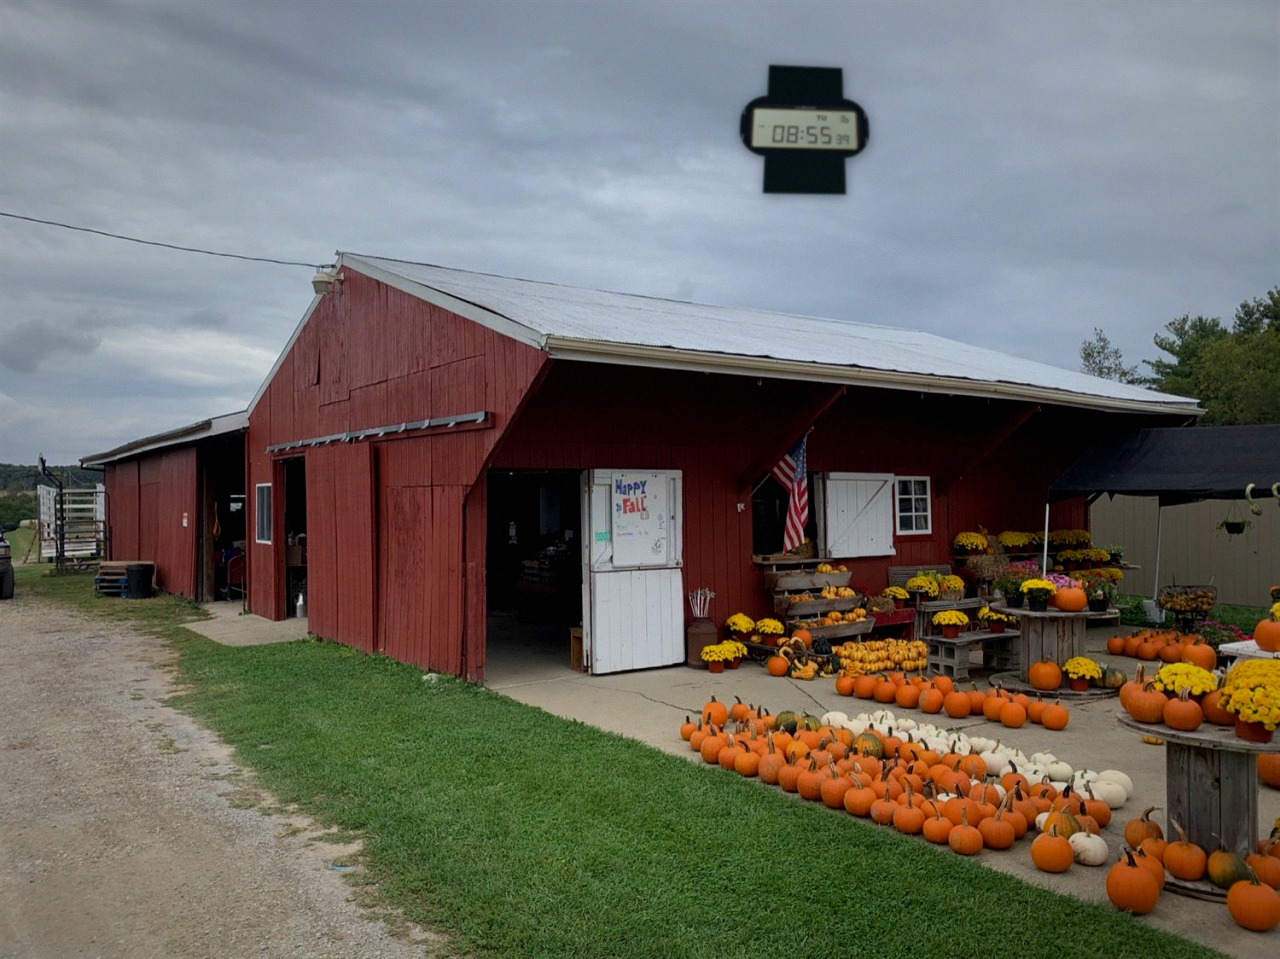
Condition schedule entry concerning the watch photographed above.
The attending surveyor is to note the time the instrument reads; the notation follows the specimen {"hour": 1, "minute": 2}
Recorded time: {"hour": 8, "minute": 55}
